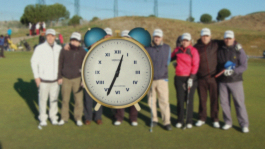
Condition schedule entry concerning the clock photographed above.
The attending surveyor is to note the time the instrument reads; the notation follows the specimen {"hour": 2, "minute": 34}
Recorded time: {"hour": 12, "minute": 34}
